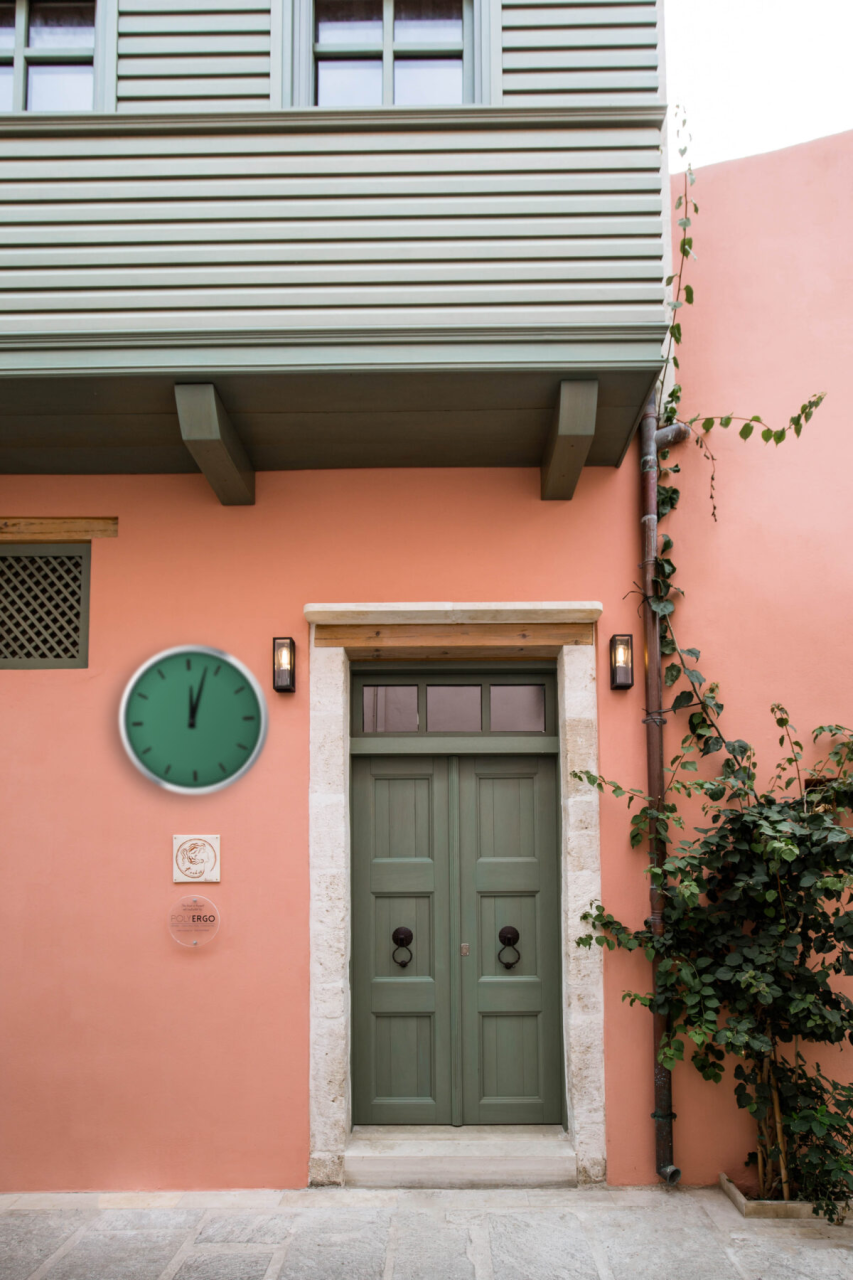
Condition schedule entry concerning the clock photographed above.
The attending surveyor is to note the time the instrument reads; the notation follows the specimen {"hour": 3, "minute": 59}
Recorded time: {"hour": 12, "minute": 3}
